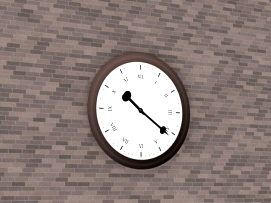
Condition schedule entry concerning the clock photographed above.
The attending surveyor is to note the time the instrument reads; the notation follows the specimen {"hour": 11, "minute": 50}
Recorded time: {"hour": 10, "minute": 21}
